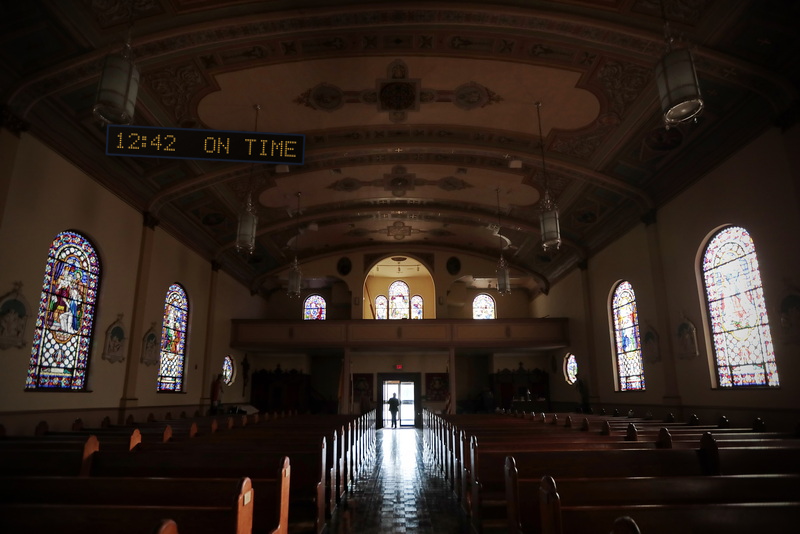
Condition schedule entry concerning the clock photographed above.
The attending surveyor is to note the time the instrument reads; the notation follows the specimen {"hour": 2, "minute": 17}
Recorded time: {"hour": 12, "minute": 42}
